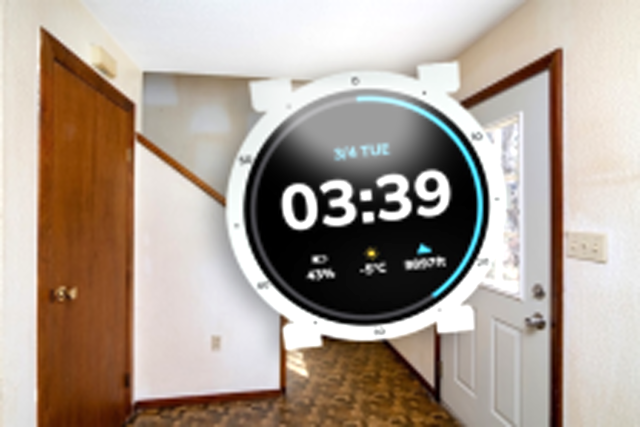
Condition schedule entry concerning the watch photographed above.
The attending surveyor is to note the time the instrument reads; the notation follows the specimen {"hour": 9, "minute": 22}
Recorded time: {"hour": 3, "minute": 39}
